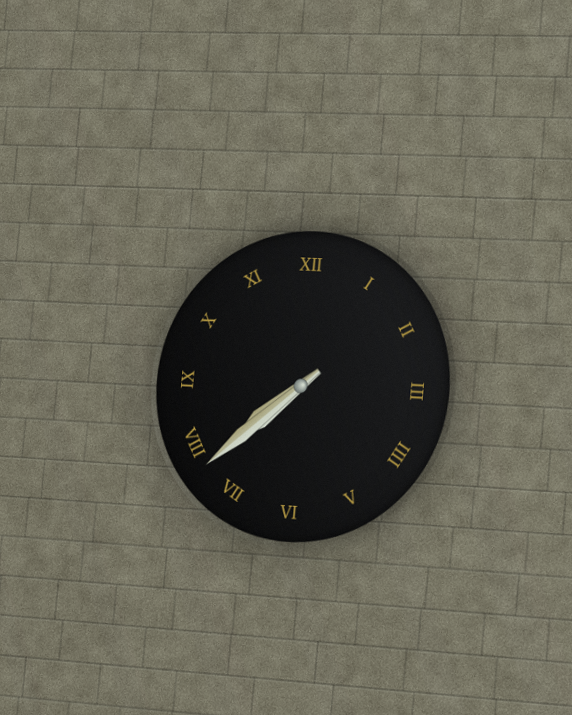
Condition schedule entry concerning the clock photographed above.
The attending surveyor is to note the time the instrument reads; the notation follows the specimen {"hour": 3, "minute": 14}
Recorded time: {"hour": 7, "minute": 38}
